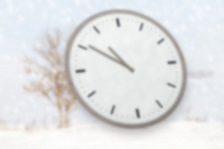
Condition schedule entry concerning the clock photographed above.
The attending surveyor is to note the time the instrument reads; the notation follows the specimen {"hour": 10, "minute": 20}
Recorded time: {"hour": 10, "minute": 51}
